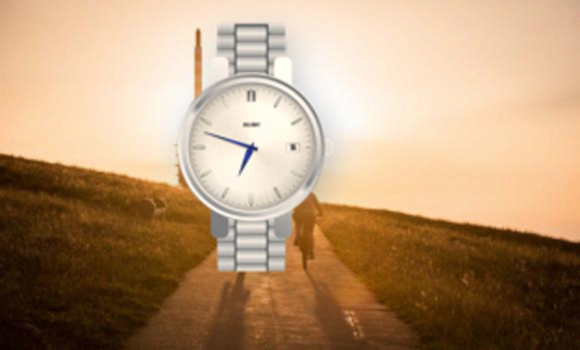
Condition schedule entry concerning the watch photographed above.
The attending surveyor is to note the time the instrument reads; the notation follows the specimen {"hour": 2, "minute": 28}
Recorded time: {"hour": 6, "minute": 48}
